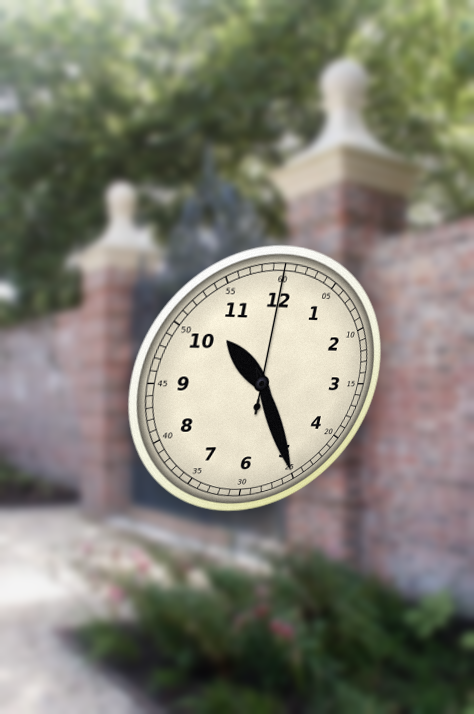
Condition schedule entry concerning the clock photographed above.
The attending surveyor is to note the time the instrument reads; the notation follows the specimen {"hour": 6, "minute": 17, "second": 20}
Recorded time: {"hour": 10, "minute": 25, "second": 0}
